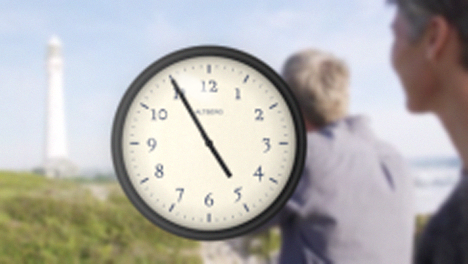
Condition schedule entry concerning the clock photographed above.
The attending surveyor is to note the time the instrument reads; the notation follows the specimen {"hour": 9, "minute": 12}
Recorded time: {"hour": 4, "minute": 55}
